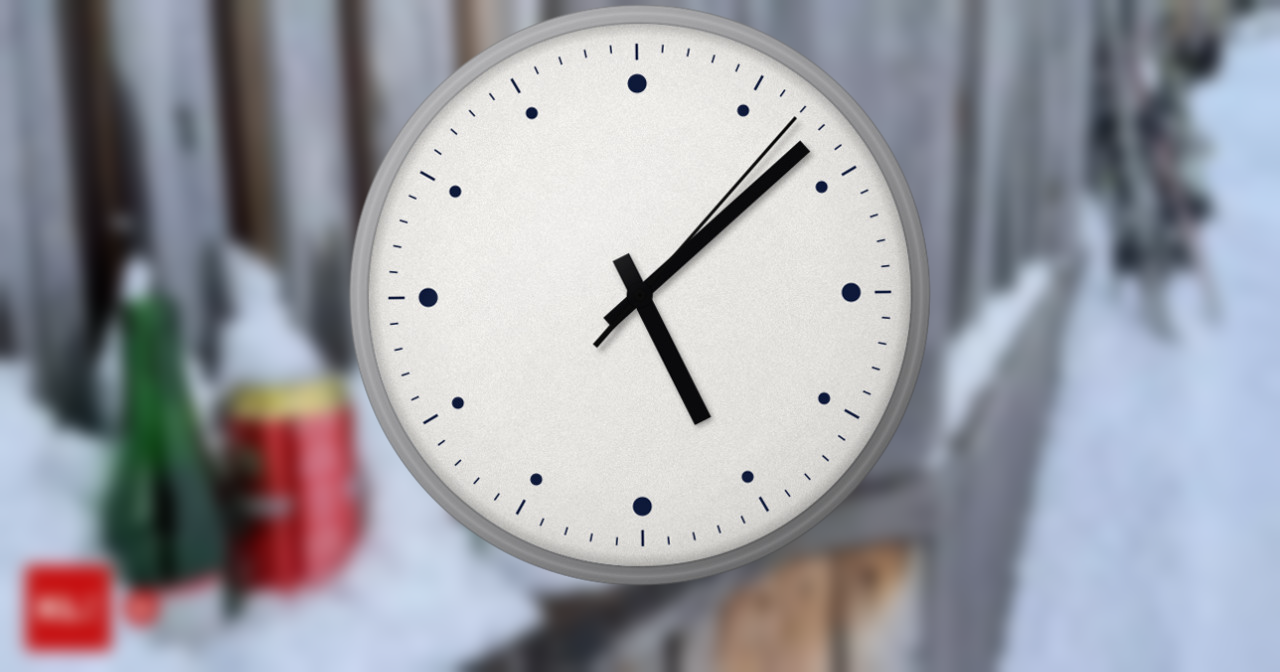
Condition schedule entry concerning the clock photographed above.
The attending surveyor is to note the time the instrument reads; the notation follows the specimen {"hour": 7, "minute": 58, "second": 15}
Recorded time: {"hour": 5, "minute": 8, "second": 7}
